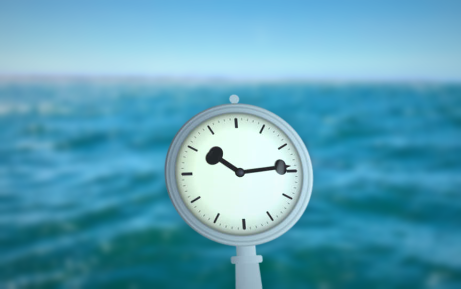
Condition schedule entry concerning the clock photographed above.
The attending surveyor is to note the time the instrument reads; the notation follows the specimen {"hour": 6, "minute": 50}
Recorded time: {"hour": 10, "minute": 14}
